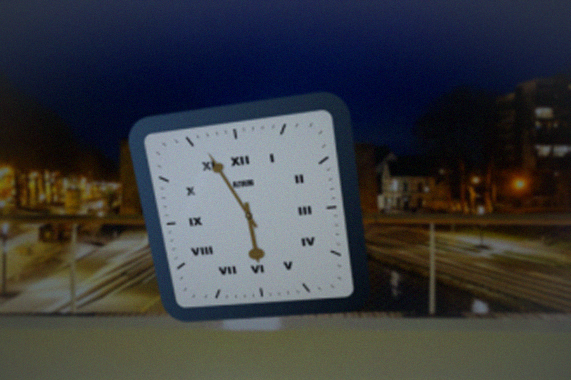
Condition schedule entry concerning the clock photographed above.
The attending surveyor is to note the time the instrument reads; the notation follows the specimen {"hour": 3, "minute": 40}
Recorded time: {"hour": 5, "minute": 56}
